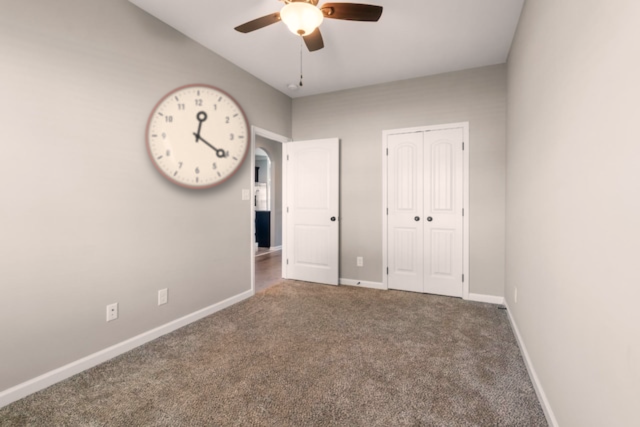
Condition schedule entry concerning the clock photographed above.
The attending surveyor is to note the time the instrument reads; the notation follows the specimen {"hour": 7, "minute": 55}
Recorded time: {"hour": 12, "minute": 21}
